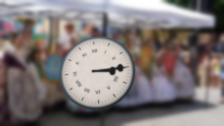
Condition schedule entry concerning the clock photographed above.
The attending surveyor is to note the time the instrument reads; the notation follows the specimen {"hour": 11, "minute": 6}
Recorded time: {"hour": 3, "minute": 15}
